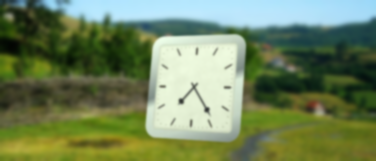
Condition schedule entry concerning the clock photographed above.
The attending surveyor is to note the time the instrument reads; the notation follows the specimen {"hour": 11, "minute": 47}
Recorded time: {"hour": 7, "minute": 24}
